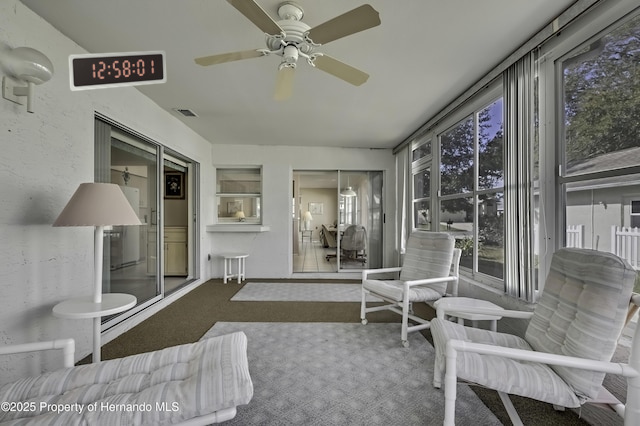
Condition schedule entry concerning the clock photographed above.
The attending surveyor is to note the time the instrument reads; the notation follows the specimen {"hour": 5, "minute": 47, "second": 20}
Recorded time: {"hour": 12, "minute": 58, "second": 1}
